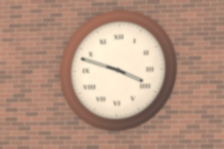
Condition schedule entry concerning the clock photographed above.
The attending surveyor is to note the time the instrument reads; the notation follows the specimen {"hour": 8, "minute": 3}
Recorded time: {"hour": 3, "minute": 48}
